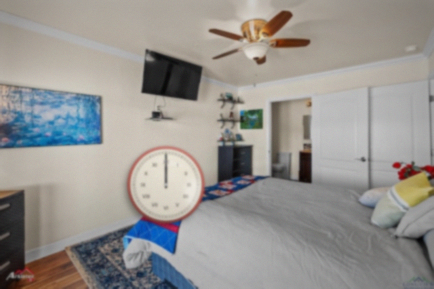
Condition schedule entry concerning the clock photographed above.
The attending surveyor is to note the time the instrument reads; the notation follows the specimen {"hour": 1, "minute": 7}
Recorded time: {"hour": 12, "minute": 0}
